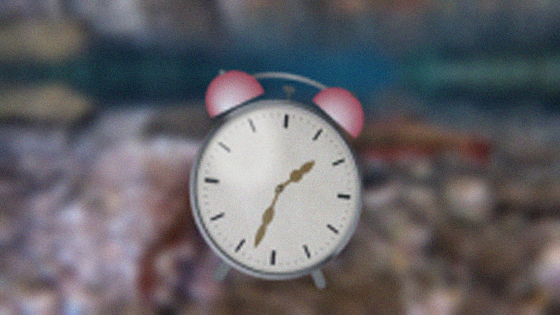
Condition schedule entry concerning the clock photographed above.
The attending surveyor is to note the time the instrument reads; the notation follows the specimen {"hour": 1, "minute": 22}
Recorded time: {"hour": 1, "minute": 33}
